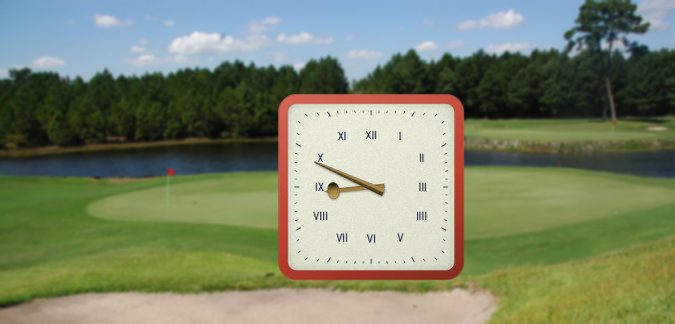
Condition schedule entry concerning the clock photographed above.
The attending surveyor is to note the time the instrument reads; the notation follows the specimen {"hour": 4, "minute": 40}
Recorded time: {"hour": 8, "minute": 49}
